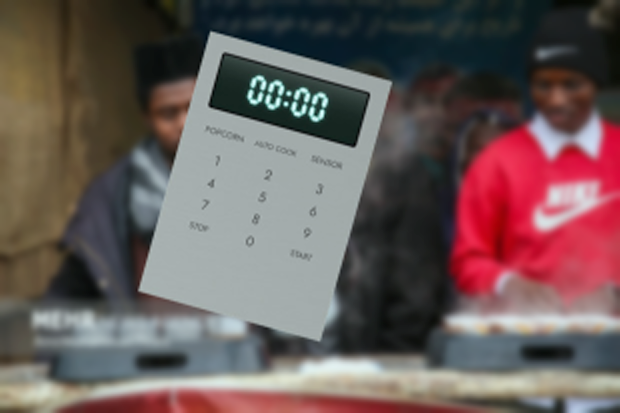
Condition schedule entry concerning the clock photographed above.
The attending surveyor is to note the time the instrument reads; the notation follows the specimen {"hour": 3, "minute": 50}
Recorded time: {"hour": 0, "minute": 0}
